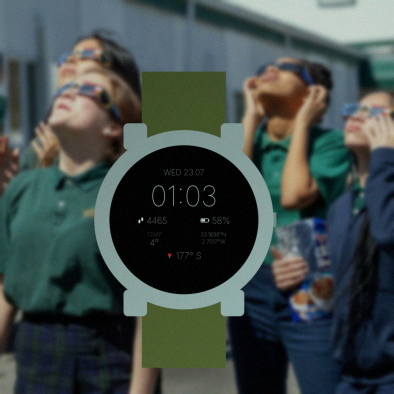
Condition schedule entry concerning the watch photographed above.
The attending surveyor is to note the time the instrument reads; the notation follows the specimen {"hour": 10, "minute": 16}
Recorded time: {"hour": 1, "minute": 3}
